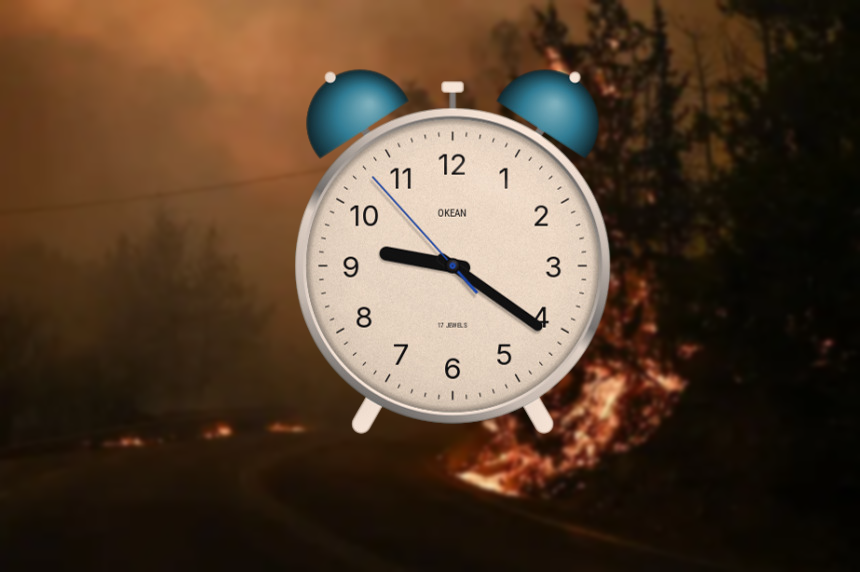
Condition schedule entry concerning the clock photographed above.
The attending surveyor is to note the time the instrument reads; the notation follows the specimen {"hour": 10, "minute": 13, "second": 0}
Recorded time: {"hour": 9, "minute": 20, "second": 53}
